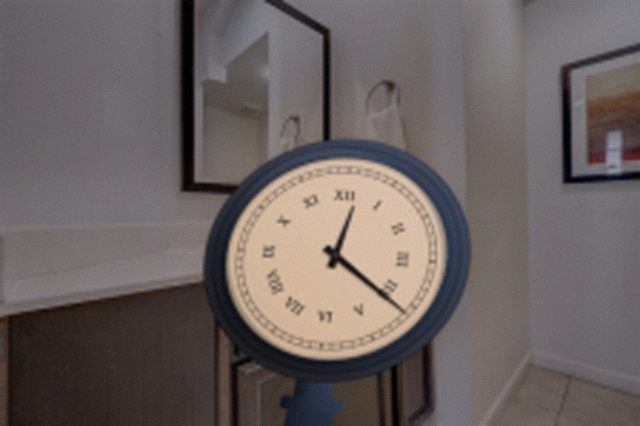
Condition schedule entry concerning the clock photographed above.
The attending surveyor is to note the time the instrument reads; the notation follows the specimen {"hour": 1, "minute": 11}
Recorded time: {"hour": 12, "minute": 21}
